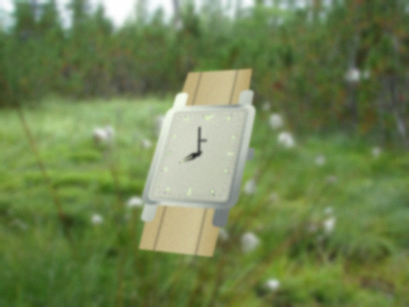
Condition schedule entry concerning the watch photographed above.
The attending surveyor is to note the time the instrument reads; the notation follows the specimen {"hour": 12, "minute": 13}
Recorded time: {"hour": 7, "minute": 58}
